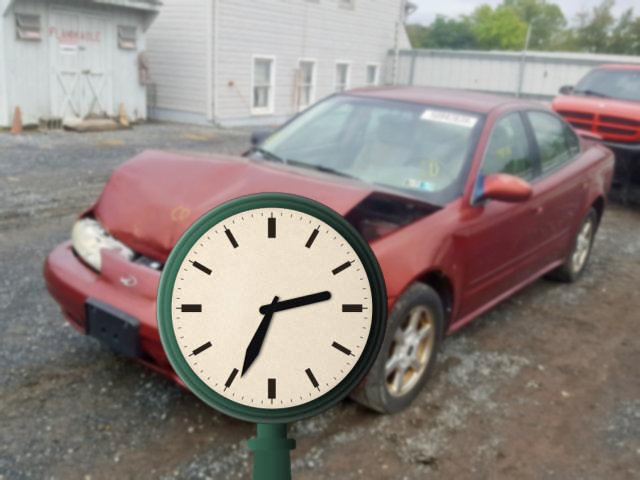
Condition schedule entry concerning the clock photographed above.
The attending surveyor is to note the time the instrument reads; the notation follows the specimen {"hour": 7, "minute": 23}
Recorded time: {"hour": 2, "minute": 34}
